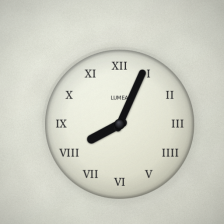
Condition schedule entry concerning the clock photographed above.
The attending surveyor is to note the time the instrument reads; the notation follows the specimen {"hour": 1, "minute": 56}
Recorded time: {"hour": 8, "minute": 4}
